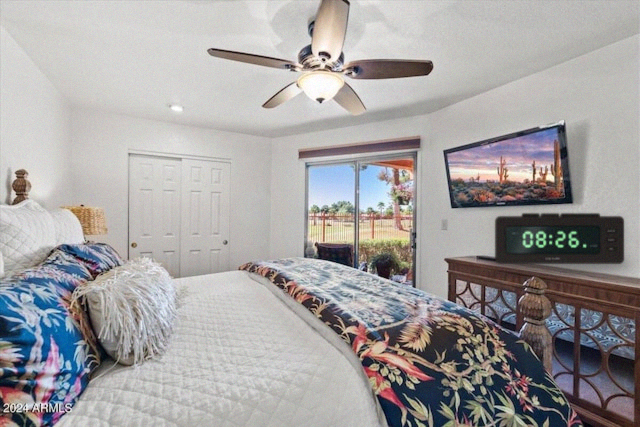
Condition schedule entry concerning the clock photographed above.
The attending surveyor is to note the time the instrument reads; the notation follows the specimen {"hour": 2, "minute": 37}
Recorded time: {"hour": 8, "minute": 26}
